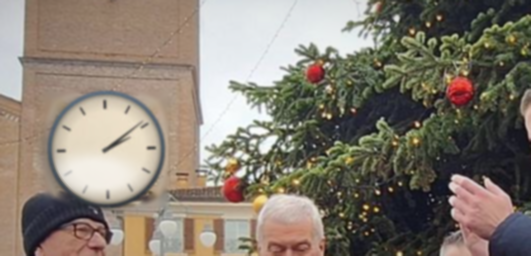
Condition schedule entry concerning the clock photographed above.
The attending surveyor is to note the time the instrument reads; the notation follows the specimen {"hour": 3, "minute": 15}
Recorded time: {"hour": 2, "minute": 9}
